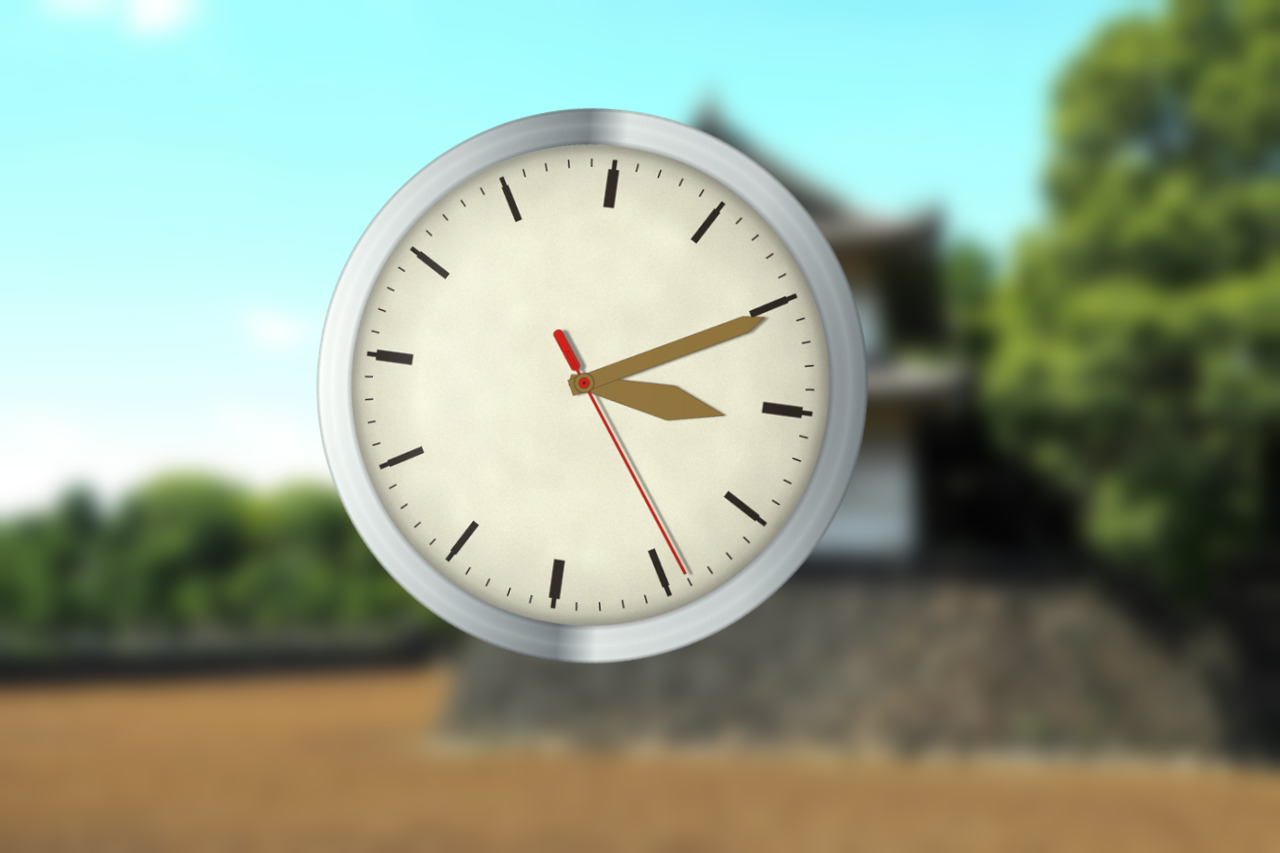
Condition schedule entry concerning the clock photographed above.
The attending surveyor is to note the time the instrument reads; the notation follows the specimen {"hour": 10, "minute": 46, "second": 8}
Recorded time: {"hour": 3, "minute": 10, "second": 24}
